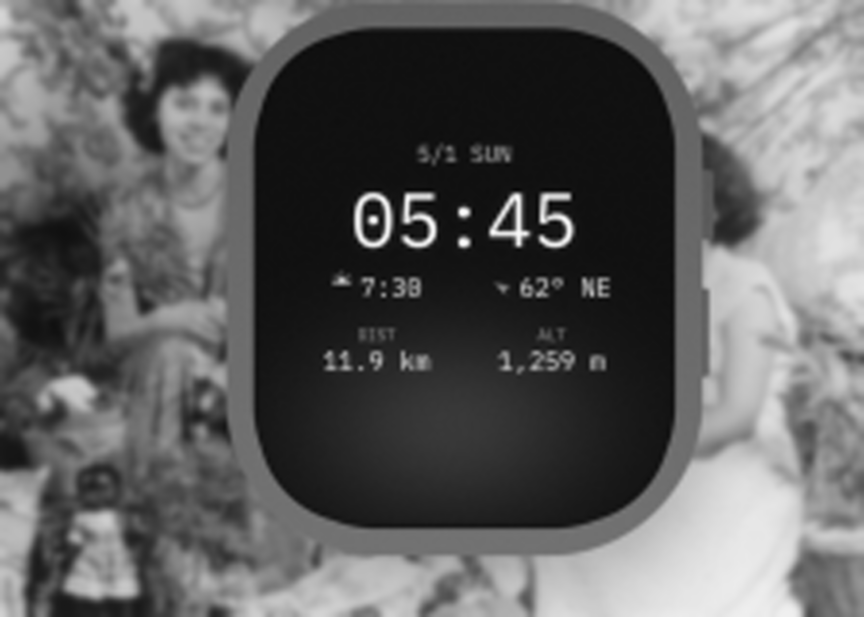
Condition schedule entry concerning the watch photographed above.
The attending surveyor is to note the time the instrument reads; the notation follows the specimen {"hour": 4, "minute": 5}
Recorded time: {"hour": 5, "minute": 45}
